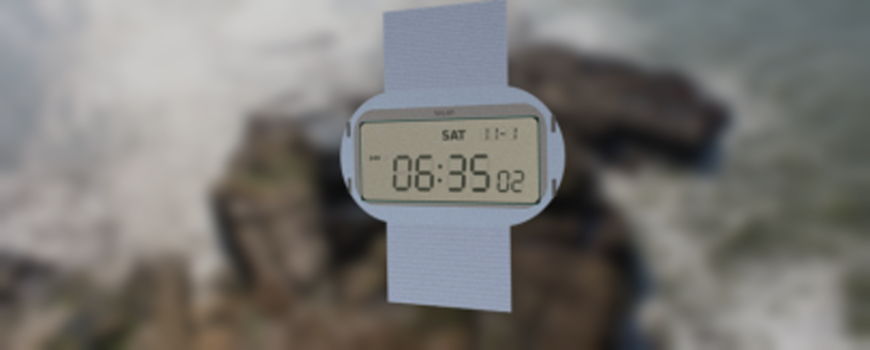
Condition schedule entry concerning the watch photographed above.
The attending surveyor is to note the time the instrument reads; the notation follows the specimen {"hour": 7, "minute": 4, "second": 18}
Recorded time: {"hour": 6, "minute": 35, "second": 2}
